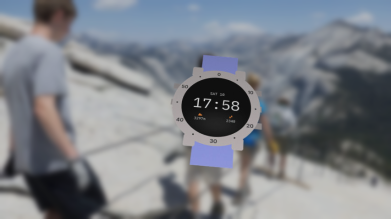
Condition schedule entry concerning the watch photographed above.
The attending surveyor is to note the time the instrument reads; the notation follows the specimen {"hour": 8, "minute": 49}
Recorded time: {"hour": 17, "minute": 58}
